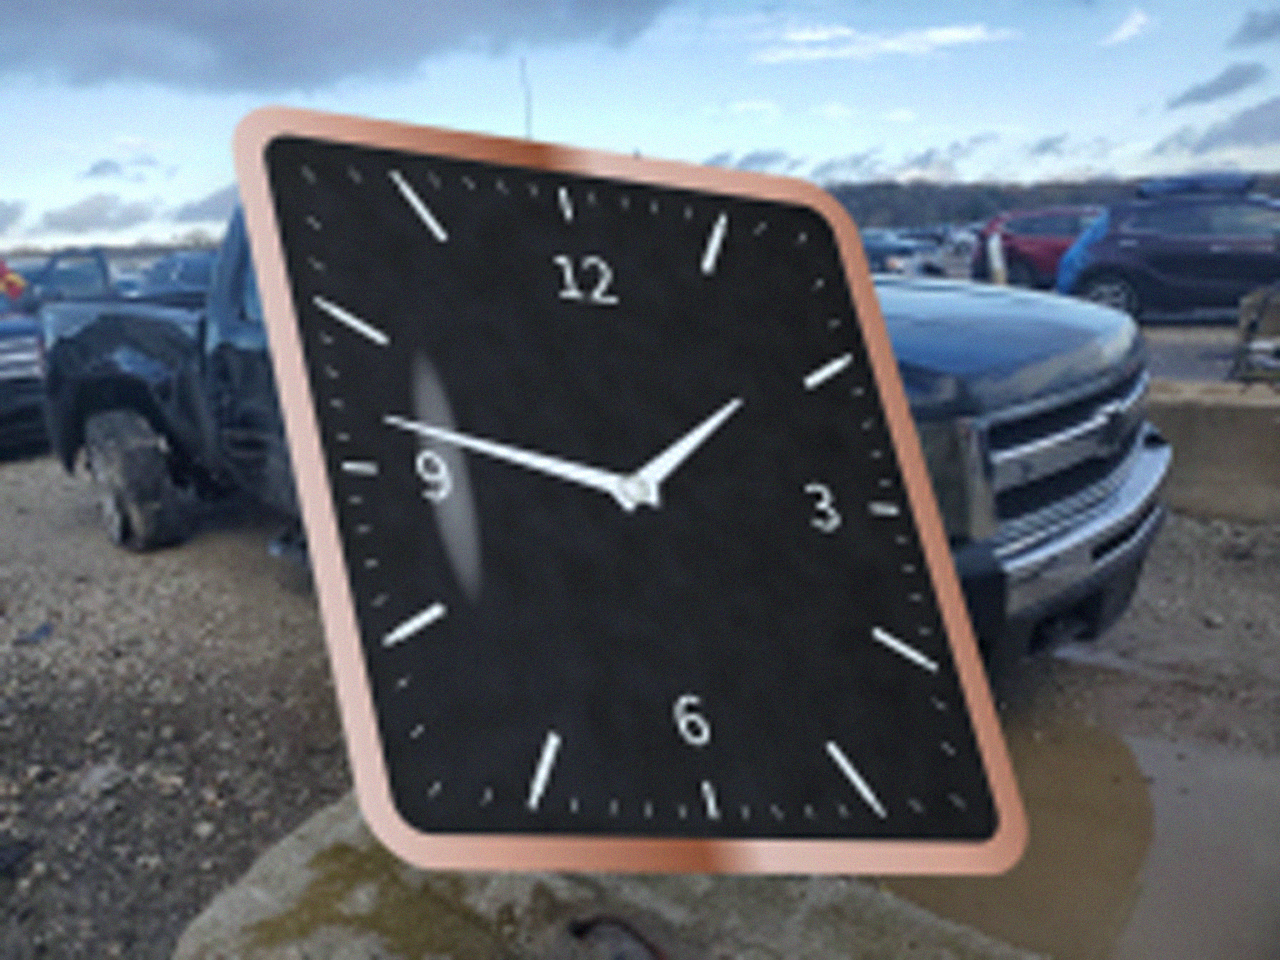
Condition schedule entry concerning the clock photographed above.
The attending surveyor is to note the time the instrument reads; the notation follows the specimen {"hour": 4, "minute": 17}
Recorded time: {"hour": 1, "minute": 47}
